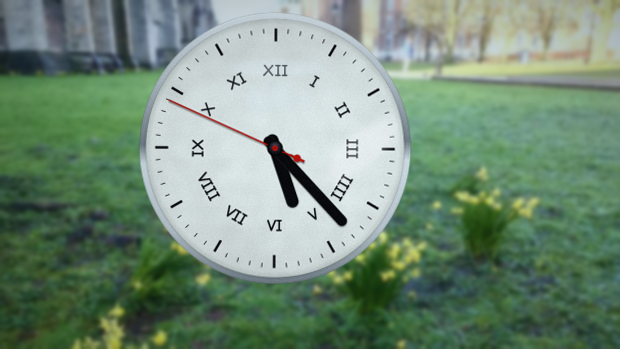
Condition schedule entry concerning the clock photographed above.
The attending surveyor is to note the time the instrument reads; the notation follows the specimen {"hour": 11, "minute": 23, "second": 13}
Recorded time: {"hour": 5, "minute": 22, "second": 49}
